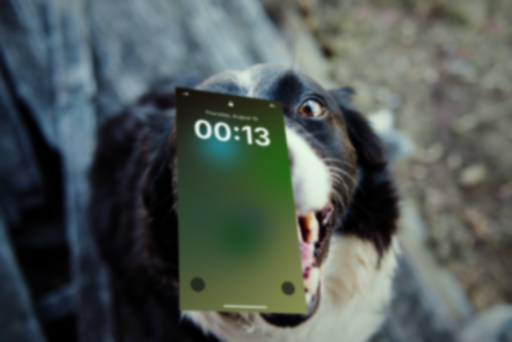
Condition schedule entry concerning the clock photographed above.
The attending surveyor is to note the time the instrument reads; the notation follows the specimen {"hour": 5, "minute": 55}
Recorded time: {"hour": 0, "minute": 13}
